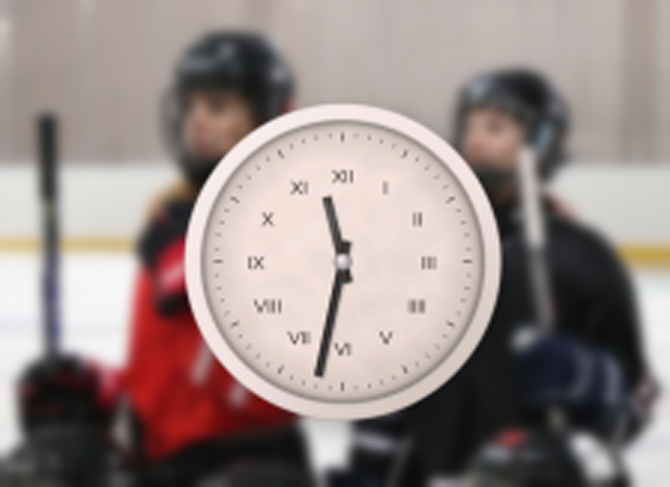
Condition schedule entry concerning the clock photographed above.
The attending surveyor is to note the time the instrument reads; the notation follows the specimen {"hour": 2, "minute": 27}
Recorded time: {"hour": 11, "minute": 32}
